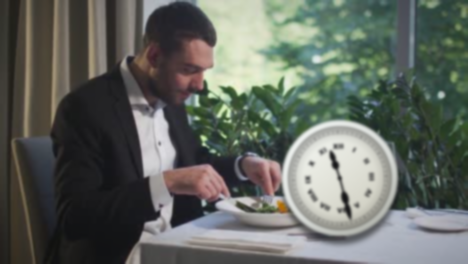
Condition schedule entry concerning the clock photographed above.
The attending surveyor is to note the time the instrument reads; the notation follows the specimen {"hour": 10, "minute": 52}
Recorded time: {"hour": 11, "minute": 28}
